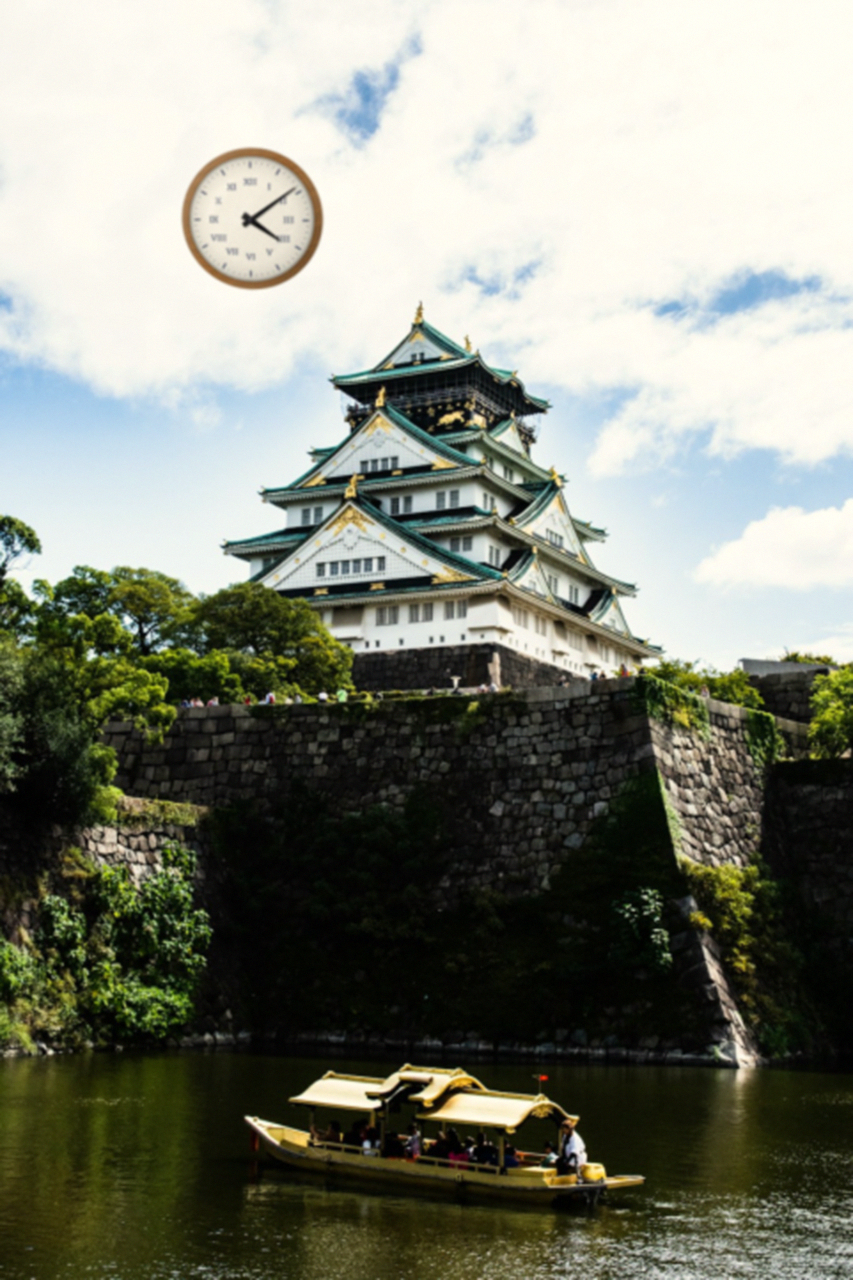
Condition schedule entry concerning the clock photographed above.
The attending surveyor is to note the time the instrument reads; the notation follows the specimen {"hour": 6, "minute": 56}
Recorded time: {"hour": 4, "minute": 9}
